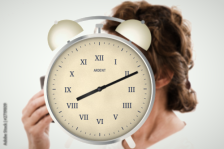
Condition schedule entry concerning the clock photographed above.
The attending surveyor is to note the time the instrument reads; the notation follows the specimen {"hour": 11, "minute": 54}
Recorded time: {"hour": 8, "minute": 11}
